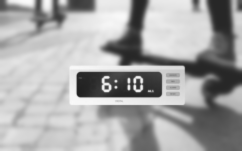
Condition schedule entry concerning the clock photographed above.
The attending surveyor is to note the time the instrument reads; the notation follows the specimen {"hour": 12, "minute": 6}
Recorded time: {"hour": 6, "minute": 10}
